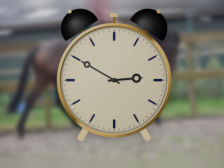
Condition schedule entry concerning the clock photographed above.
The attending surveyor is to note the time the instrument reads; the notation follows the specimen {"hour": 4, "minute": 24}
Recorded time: {"hour": 2, "minute": 50}
